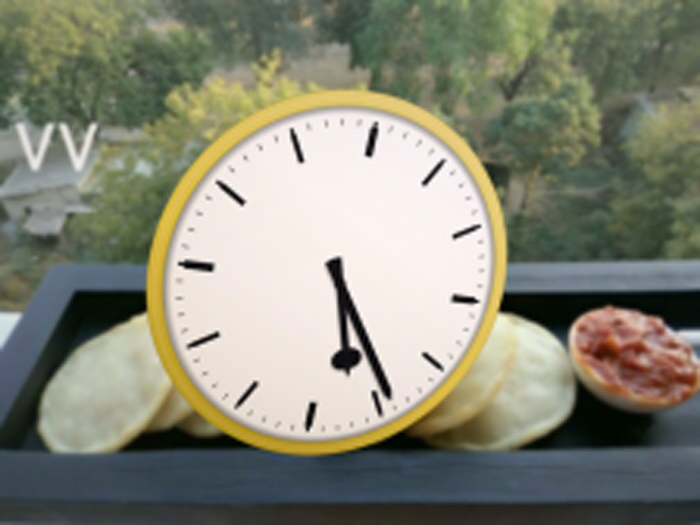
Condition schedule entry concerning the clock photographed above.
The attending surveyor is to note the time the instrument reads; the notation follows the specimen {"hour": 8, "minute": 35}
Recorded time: {"hour": 5, "minute": 24}
